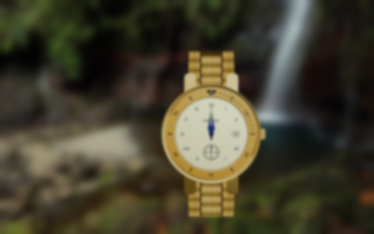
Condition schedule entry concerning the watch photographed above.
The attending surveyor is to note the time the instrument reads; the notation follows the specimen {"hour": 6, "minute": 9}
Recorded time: {"hour": 12, "minute": 0}
